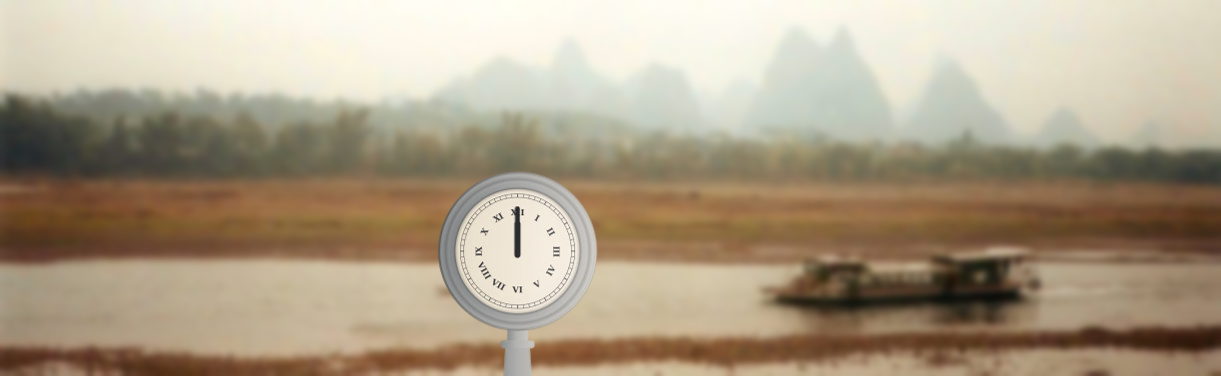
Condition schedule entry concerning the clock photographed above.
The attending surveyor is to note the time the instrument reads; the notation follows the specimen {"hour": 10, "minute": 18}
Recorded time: {"hour": 12, "minute": 0}
